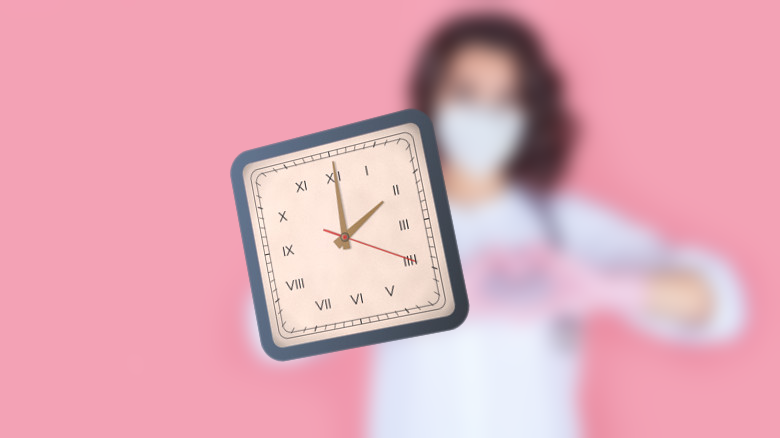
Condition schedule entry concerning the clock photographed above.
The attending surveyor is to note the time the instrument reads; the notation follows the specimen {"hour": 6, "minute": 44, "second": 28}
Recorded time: {"hour": 2, "minute": 0, "second": 20}
